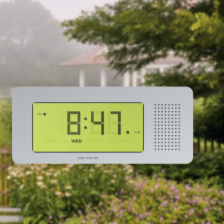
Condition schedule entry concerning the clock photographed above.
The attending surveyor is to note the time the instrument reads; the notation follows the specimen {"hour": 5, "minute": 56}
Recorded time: {"hour": 8, "minute": 47}
